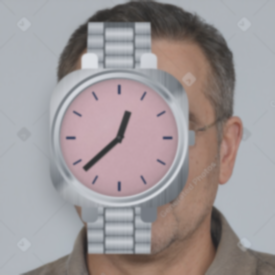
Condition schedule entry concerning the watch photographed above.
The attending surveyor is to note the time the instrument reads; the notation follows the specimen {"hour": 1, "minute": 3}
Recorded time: {"hour": 12, "minute": 38}
